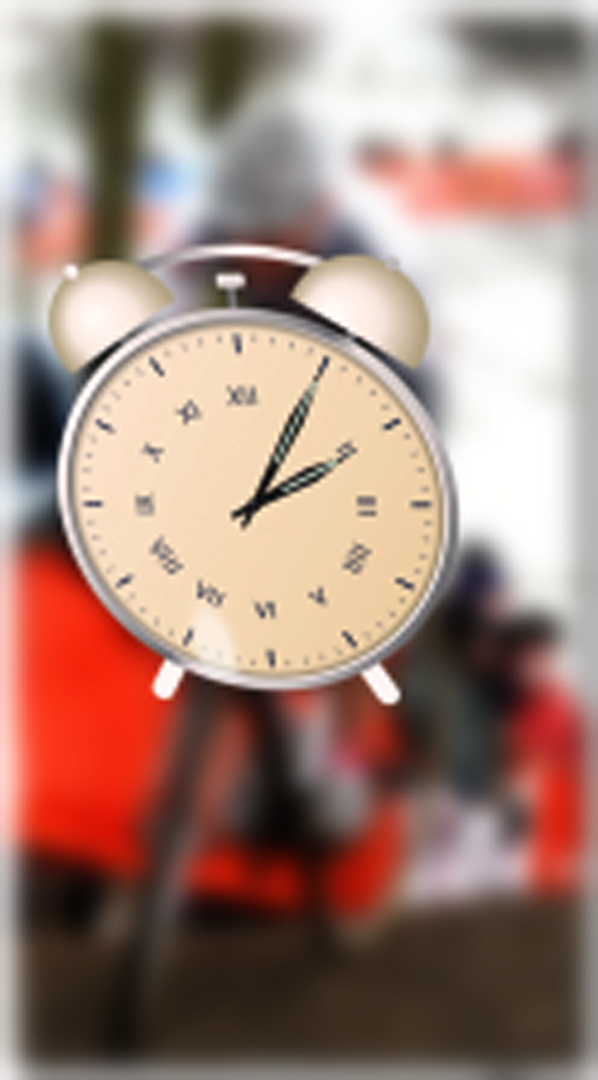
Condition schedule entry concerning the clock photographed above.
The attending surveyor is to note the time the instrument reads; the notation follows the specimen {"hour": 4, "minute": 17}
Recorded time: {"hour": 2, "minute": 5}
